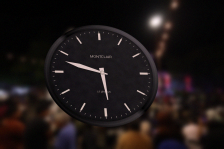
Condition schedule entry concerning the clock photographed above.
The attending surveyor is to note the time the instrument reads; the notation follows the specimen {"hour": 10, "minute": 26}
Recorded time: {"hour": 5, "minute": 48}
